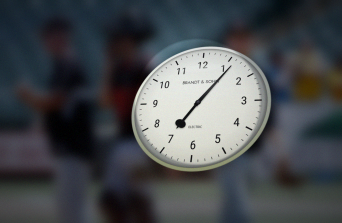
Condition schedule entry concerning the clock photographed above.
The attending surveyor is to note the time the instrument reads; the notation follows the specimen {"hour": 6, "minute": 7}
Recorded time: {"hour": 7, "minute": 6}
